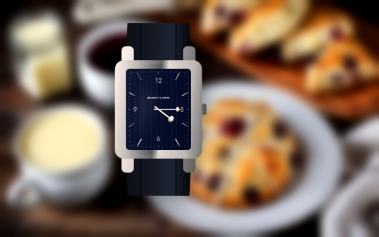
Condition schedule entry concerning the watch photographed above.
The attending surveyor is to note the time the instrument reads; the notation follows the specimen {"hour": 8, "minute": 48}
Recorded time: {"hour": 4, "minute": 15}
